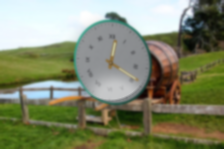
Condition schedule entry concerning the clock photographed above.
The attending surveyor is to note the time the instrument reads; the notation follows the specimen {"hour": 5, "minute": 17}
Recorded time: {"hour": 12, "minute": 19}
